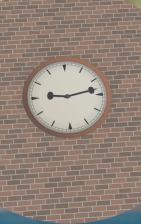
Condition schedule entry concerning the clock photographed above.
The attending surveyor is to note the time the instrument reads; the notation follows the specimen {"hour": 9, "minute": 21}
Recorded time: {"hour": 9, "minute": 13}
